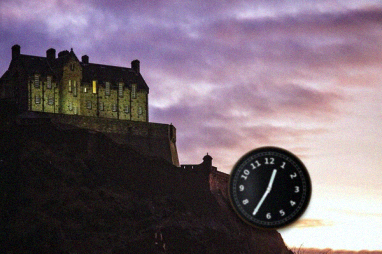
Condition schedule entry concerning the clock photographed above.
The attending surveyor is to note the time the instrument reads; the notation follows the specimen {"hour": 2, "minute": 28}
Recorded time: {"hour": 12, "minute": 35}
